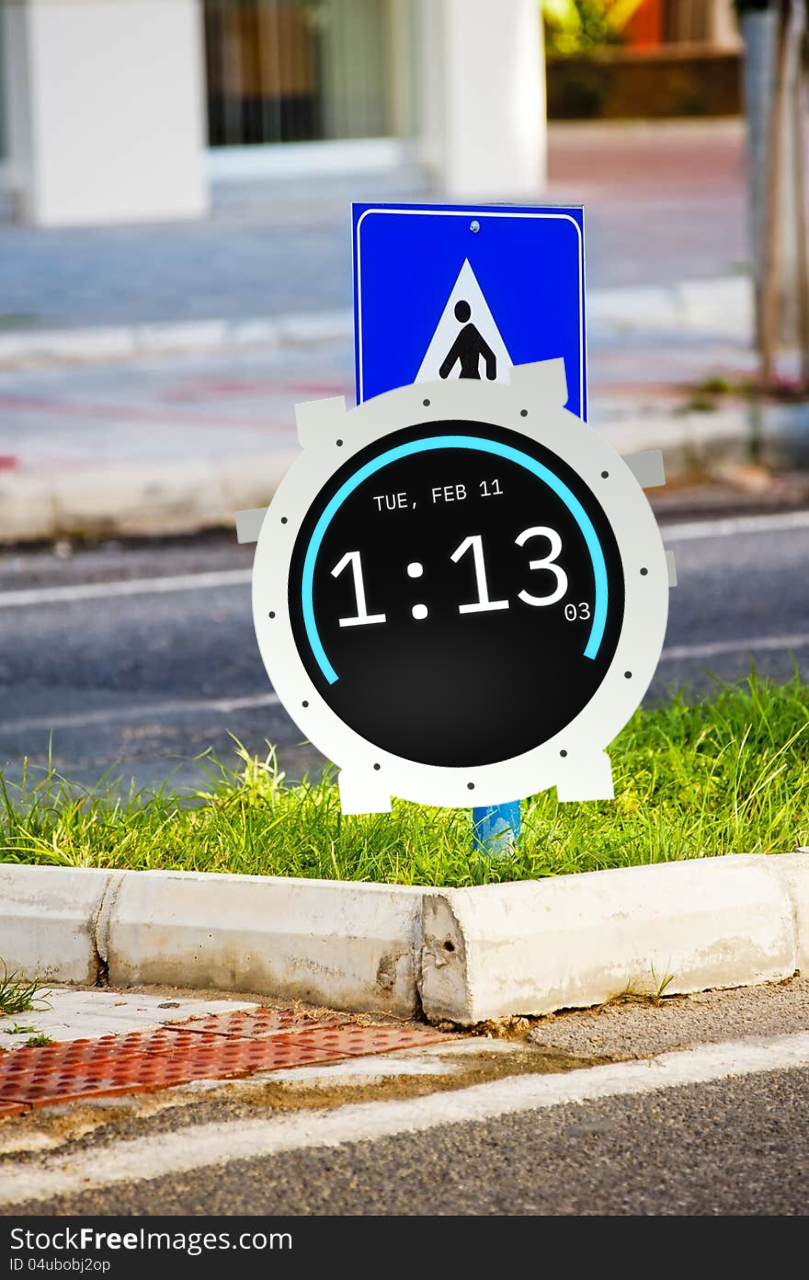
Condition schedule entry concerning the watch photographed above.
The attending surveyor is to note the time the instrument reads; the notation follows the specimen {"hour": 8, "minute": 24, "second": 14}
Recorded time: {"hour": 1, "minute": 13, "second": 3}
